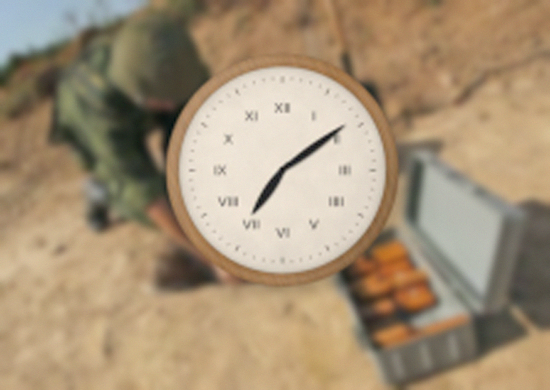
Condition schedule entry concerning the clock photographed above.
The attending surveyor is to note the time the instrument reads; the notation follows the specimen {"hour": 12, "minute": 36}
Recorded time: {"hour": 7, "minute": 9}
